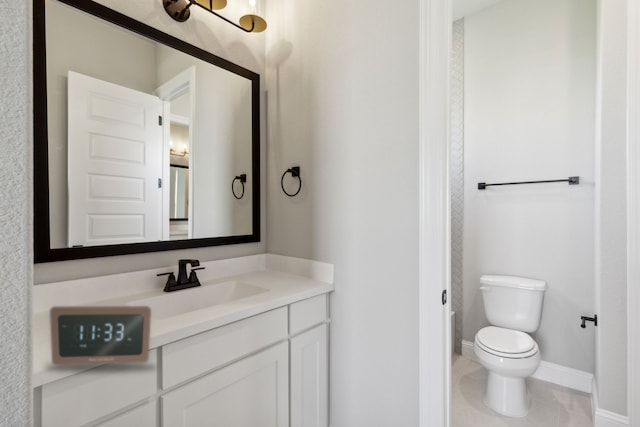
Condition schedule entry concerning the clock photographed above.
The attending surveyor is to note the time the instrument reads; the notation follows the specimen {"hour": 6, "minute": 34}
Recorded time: {"hour": 11, "minute": 33}
